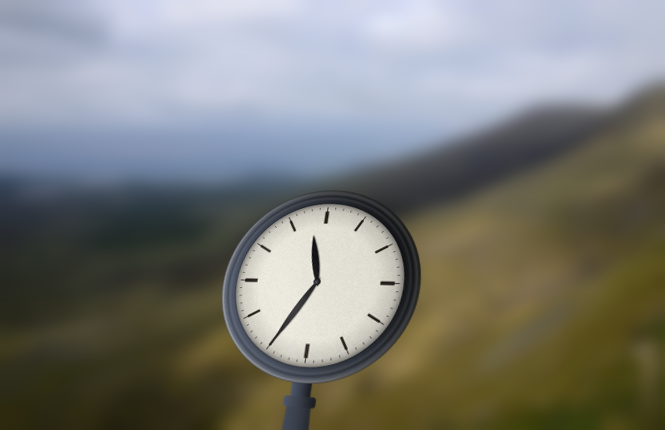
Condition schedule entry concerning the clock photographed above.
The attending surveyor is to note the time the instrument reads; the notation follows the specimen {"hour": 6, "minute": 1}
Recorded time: {"hour": 11, "minute": 35}
